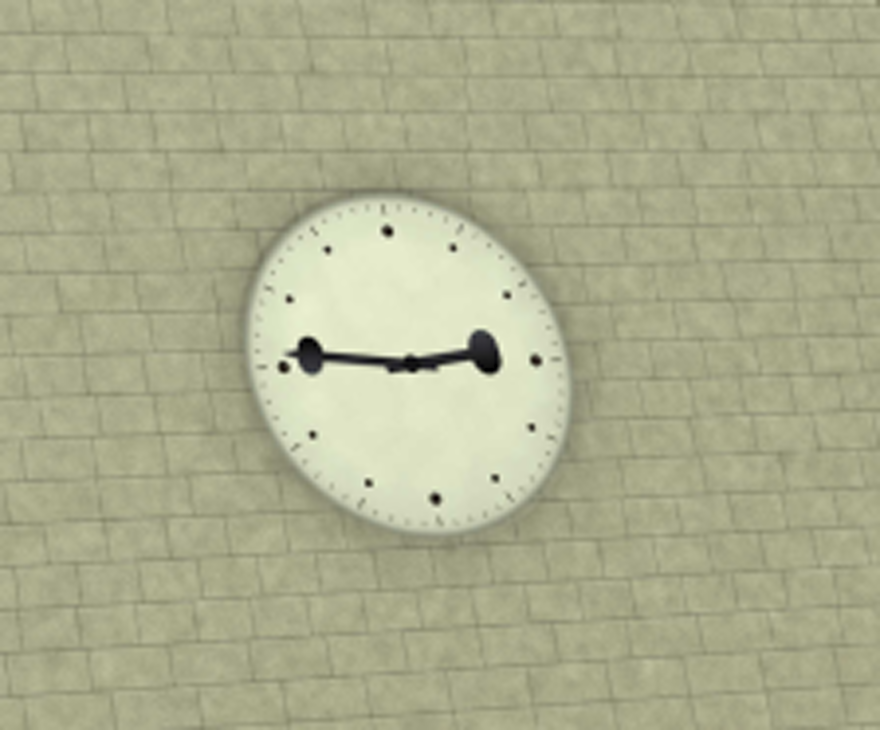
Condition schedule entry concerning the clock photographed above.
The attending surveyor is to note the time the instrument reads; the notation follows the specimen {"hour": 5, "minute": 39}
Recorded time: {"hour": 2, "minute": 46}
